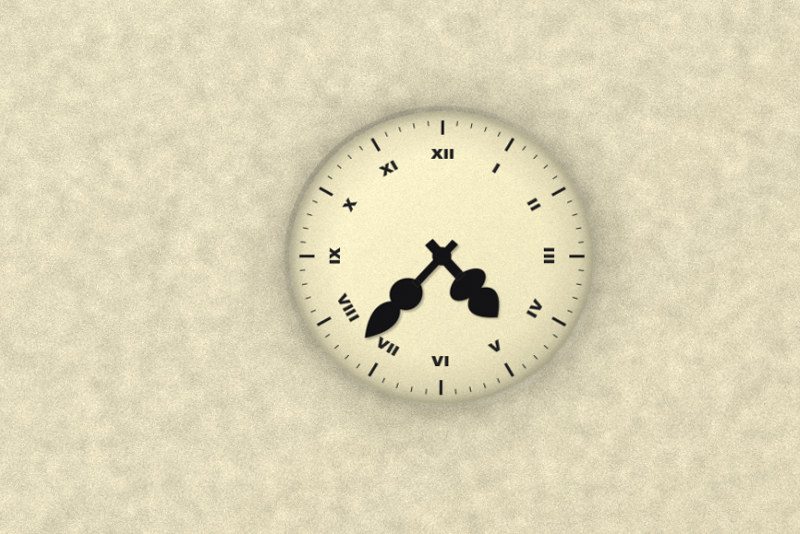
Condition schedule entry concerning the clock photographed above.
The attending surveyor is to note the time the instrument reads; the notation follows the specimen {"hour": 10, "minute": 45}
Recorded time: {"hour": 4, "minute": 37}
